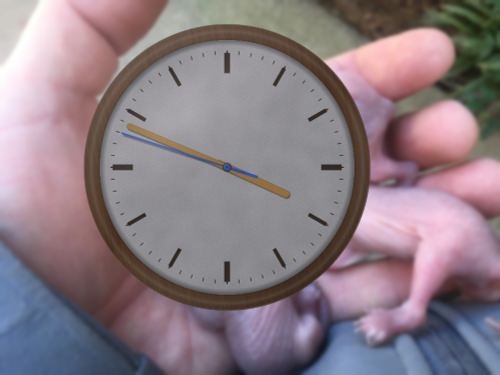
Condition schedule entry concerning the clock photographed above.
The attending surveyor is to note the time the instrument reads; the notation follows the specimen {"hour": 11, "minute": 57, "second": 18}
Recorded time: {"hour": 3, "minute": 48, "second": 48}
